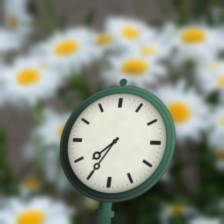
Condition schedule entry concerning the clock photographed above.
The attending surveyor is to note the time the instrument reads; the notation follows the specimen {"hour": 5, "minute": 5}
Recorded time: {"hour": 7, "minute": 35}
